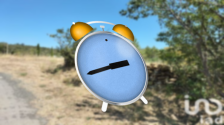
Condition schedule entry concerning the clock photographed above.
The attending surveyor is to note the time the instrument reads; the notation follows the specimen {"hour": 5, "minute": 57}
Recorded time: {"hour": 2, "minute": 43}
